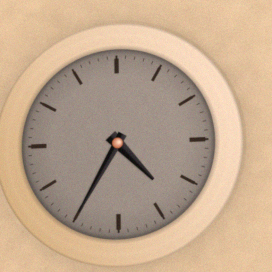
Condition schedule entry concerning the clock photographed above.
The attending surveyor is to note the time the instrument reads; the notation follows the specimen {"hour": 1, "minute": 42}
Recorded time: {"hour": 4, "minute": 35}
